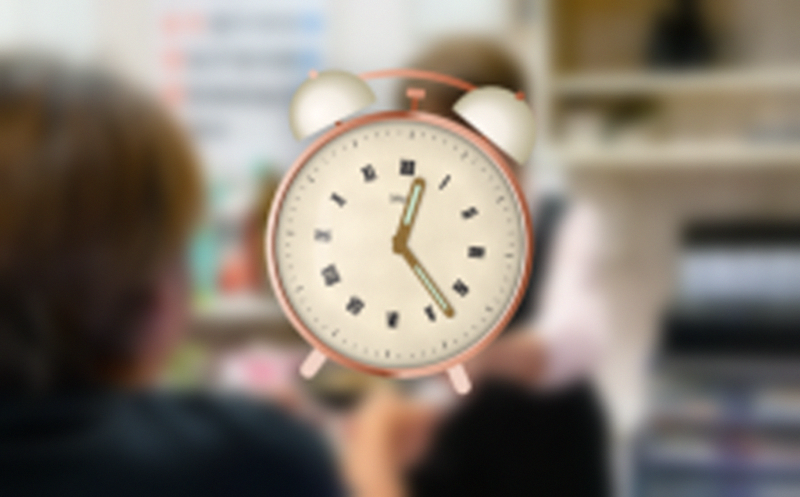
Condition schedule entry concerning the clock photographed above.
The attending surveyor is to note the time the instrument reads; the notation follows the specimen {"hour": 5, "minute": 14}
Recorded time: {"hour": 12, "minute": 23}
